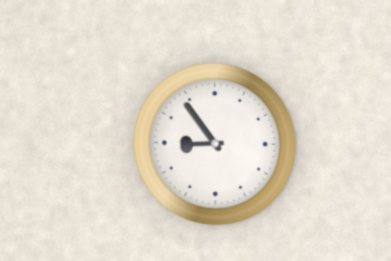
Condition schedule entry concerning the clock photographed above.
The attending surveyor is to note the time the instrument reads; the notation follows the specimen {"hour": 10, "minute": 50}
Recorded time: {"hour": 8, "minute": 54}
